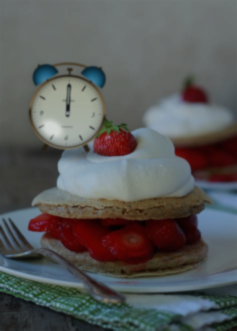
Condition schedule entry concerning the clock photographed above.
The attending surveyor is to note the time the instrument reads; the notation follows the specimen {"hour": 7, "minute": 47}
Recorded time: {"hour": 12, "minute": 0}
